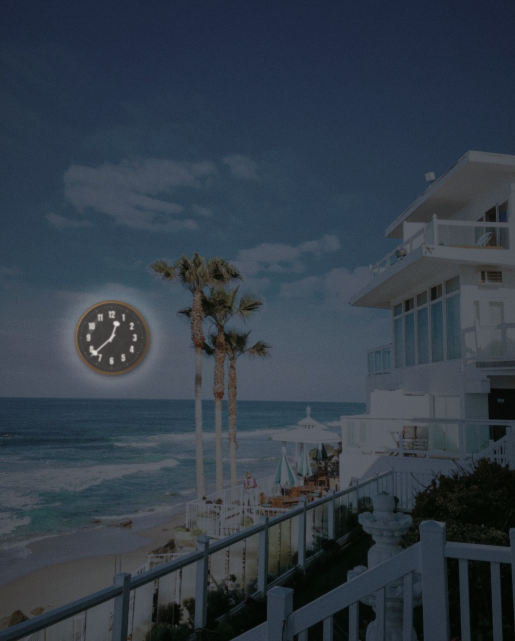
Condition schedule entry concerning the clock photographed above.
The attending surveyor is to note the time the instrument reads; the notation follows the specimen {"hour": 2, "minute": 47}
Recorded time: {"hour": 12, "minute": 38}
